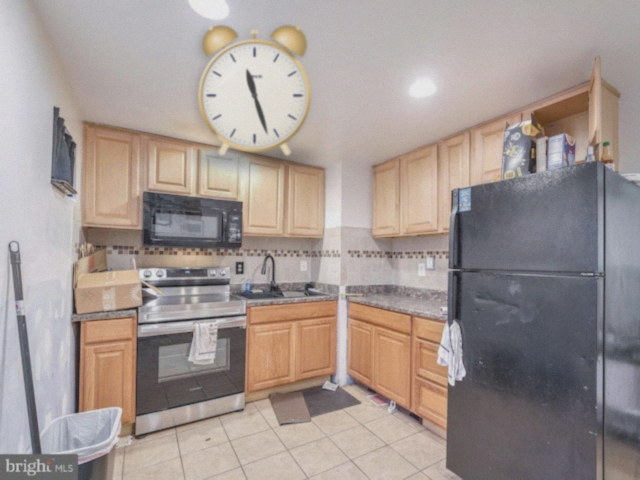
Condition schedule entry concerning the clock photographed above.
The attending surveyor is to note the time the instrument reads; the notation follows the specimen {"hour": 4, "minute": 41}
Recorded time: {"hour": 11, "minute": 27}
